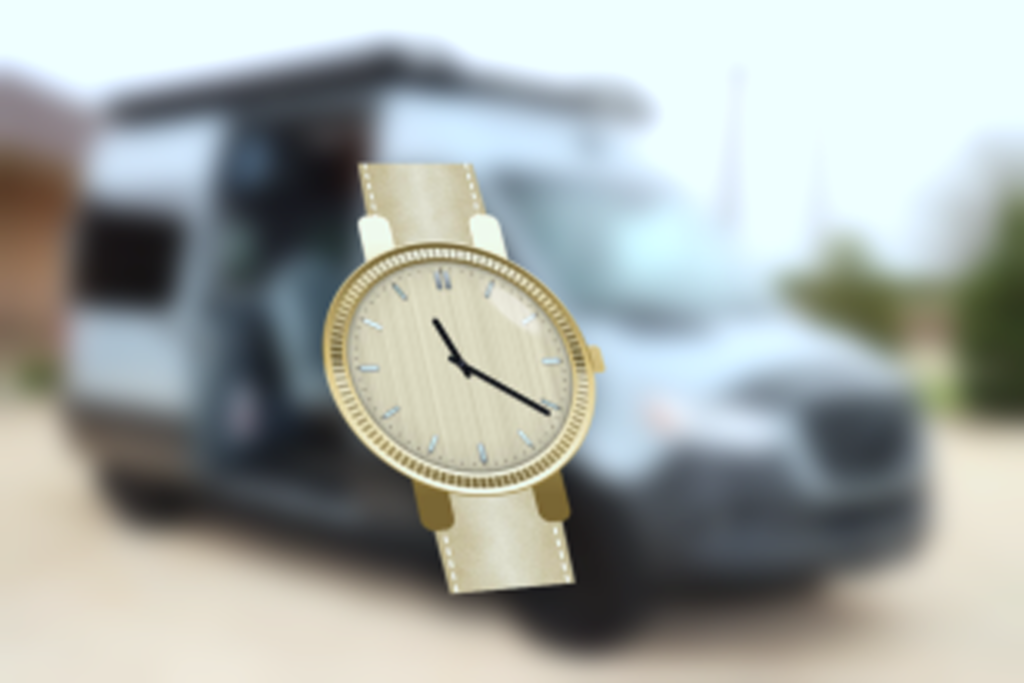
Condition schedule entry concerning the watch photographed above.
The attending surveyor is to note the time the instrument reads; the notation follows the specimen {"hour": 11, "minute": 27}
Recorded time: {"hour": 11, "minute": 21}
